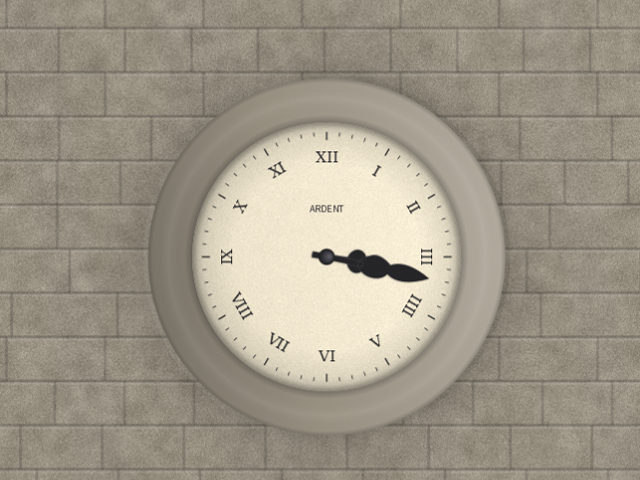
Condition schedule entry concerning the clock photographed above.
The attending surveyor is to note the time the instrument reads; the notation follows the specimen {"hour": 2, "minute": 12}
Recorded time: {"hour": 3, "minute": 17}
